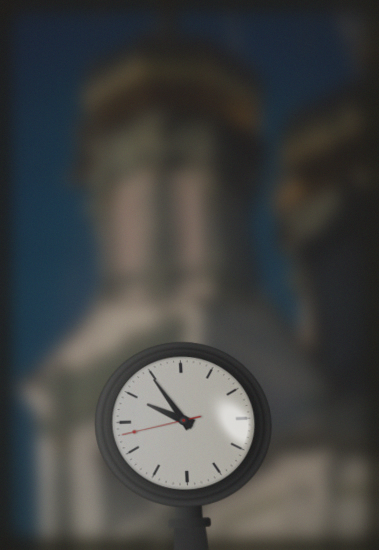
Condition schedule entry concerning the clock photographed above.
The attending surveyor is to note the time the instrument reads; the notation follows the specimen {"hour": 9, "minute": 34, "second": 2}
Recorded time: {"hour": 9, "minute": 54, "second": 43}
